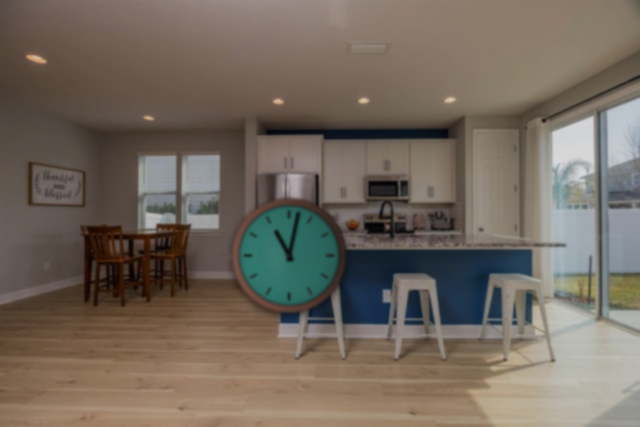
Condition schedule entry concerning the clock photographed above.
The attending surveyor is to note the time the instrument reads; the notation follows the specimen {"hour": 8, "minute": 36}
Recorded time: {"hour": 11, "minute": 2}
